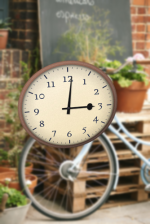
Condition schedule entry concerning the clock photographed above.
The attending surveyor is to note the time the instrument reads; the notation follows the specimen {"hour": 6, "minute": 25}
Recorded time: {"hour": 3, "minute": 1}
